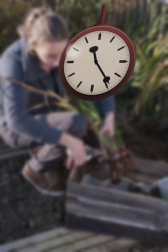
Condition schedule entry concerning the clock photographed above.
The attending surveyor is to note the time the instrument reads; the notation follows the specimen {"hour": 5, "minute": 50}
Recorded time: {"hour": 11, "minute": 24}
